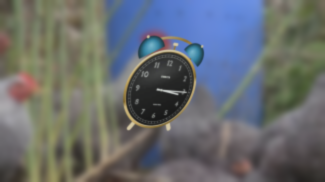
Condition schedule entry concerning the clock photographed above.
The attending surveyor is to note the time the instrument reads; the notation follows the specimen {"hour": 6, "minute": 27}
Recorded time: {"hour": 3, "minute": 15}
